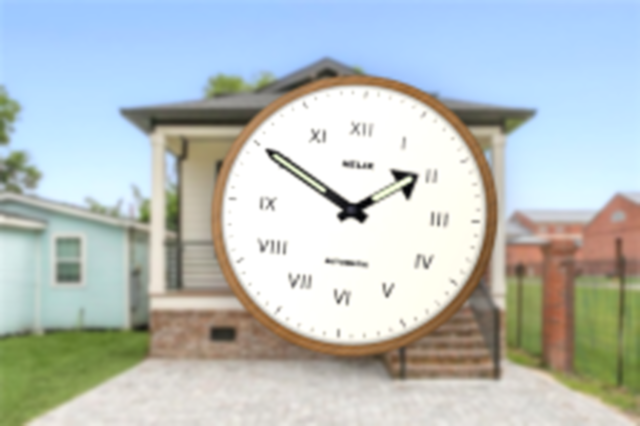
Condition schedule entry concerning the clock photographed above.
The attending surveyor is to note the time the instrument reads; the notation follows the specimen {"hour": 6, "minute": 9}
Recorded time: {"hour": 1, "minute": 50}
